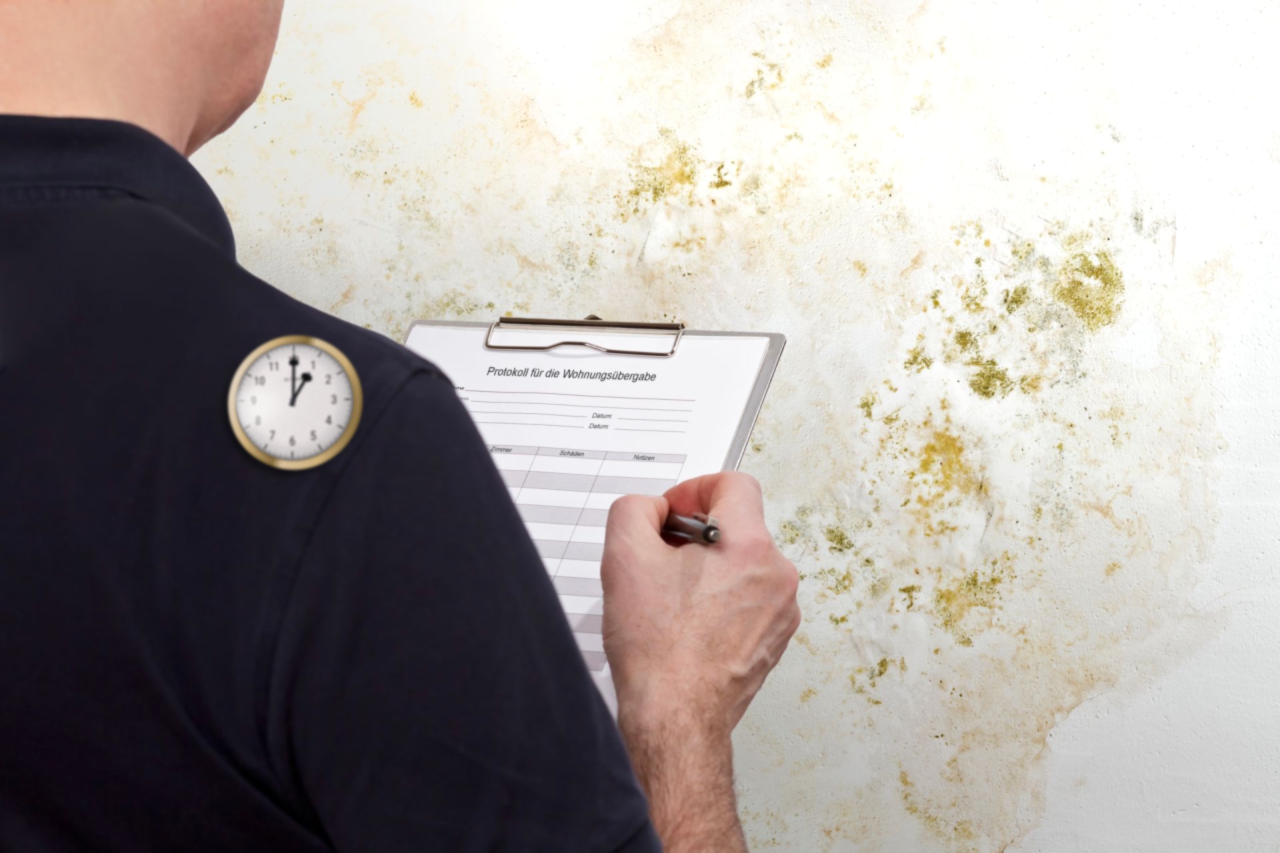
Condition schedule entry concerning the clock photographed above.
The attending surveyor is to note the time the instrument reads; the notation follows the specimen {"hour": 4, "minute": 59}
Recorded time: {"hour": 1, "minute": 0}
